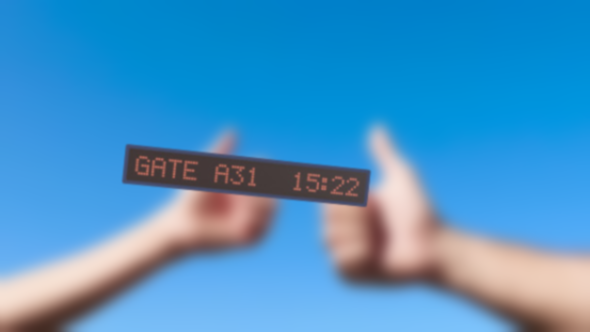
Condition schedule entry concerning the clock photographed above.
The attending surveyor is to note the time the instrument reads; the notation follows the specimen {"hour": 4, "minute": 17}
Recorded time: {"hour": 15, "minute": 22}
